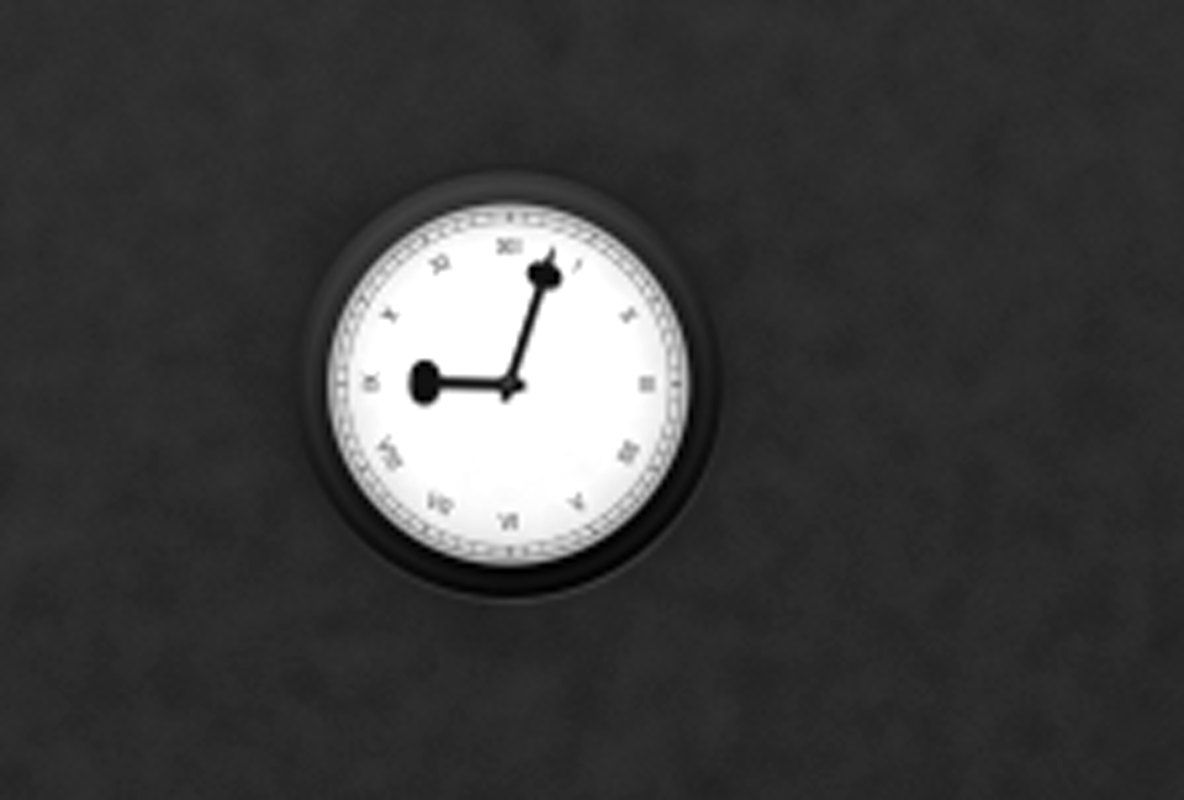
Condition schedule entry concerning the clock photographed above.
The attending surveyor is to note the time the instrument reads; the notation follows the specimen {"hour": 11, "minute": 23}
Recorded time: {"hour": 9, "minute": 3}
